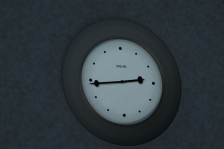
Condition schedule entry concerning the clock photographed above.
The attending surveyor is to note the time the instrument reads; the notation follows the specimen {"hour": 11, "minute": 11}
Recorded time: {"hour": 2, "minute": 44}
